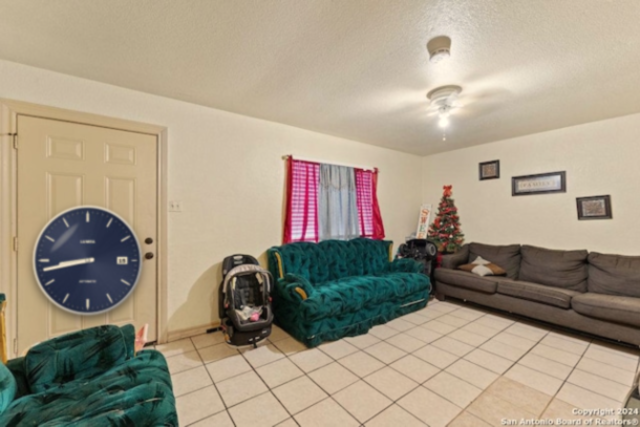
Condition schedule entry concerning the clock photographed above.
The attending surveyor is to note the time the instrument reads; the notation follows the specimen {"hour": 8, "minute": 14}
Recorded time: {"hour": 8, "minute": 43}
